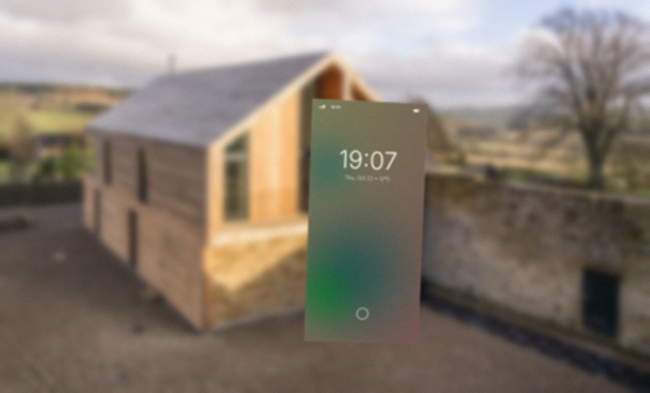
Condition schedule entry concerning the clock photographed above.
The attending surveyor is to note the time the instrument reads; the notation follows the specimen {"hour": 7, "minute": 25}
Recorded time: {"hour": 19, "minute": 7}
